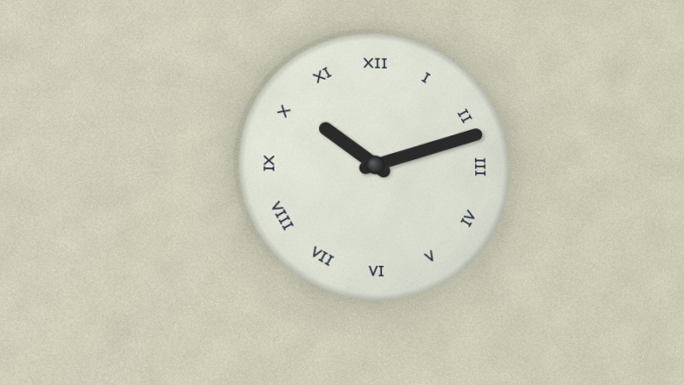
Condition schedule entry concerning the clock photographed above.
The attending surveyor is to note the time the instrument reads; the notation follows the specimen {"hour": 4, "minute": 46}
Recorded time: {"hour": 10, "minute": 12}
